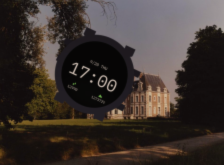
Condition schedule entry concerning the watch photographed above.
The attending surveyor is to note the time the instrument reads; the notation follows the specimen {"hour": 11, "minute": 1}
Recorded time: {"hour": 17, "minute": 0}
